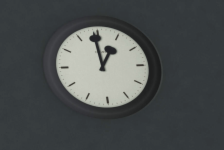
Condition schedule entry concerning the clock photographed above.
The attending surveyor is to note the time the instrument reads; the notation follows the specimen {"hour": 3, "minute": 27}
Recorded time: {"hour": 12, "minute": 59}
